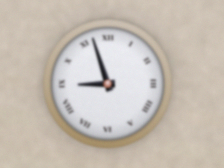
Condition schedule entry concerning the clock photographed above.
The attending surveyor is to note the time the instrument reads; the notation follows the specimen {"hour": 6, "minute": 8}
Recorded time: {"hour": 8, "minute": 57}
